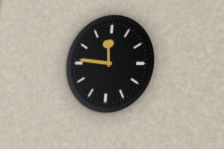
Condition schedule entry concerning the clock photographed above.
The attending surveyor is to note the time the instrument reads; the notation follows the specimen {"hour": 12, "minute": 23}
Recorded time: {"hour": 11, "minute": 46}
